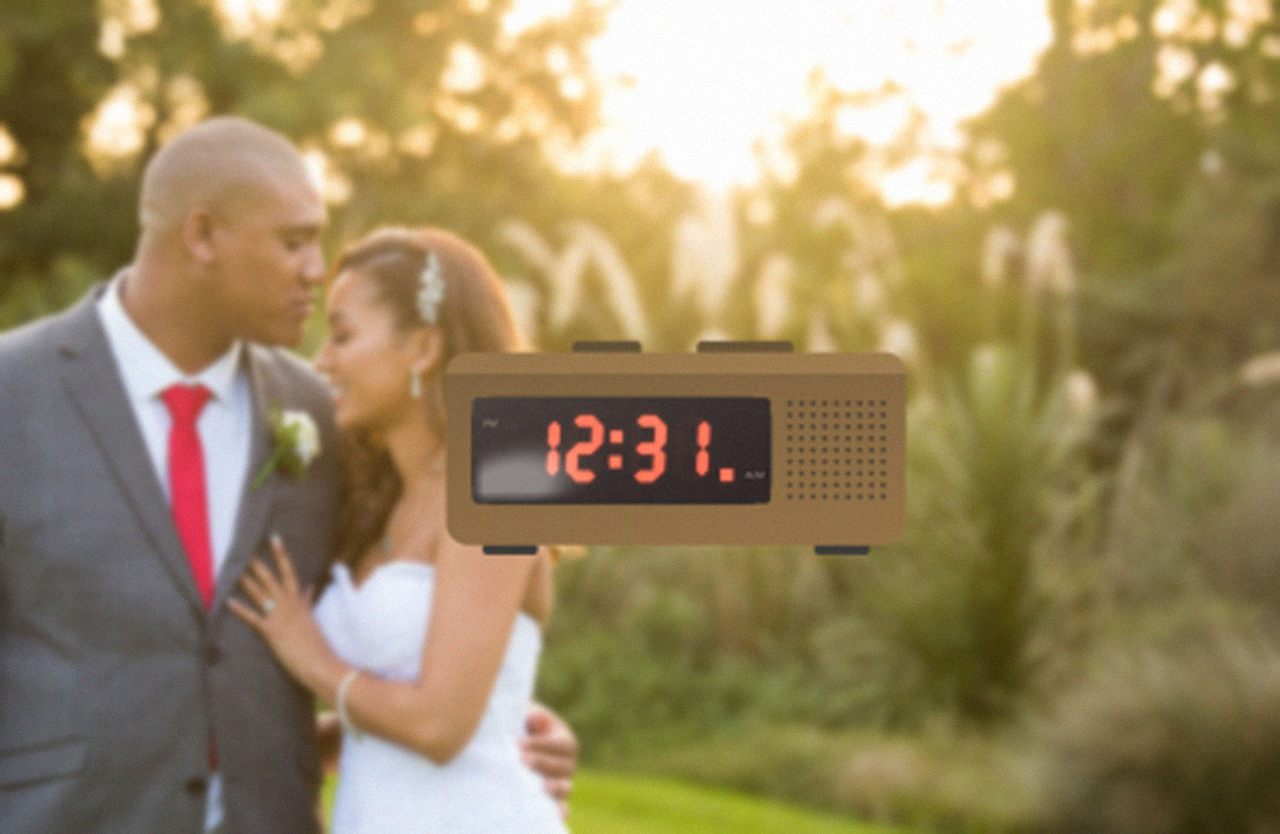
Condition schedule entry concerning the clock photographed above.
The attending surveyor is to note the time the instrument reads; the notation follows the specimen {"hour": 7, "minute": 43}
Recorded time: {"hour": 12, "minute": 31}
